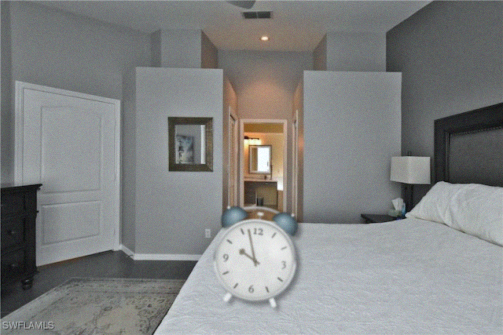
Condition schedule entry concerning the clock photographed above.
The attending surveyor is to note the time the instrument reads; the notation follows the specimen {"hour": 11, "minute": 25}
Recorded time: {"hour": 9, "minute": 57}
